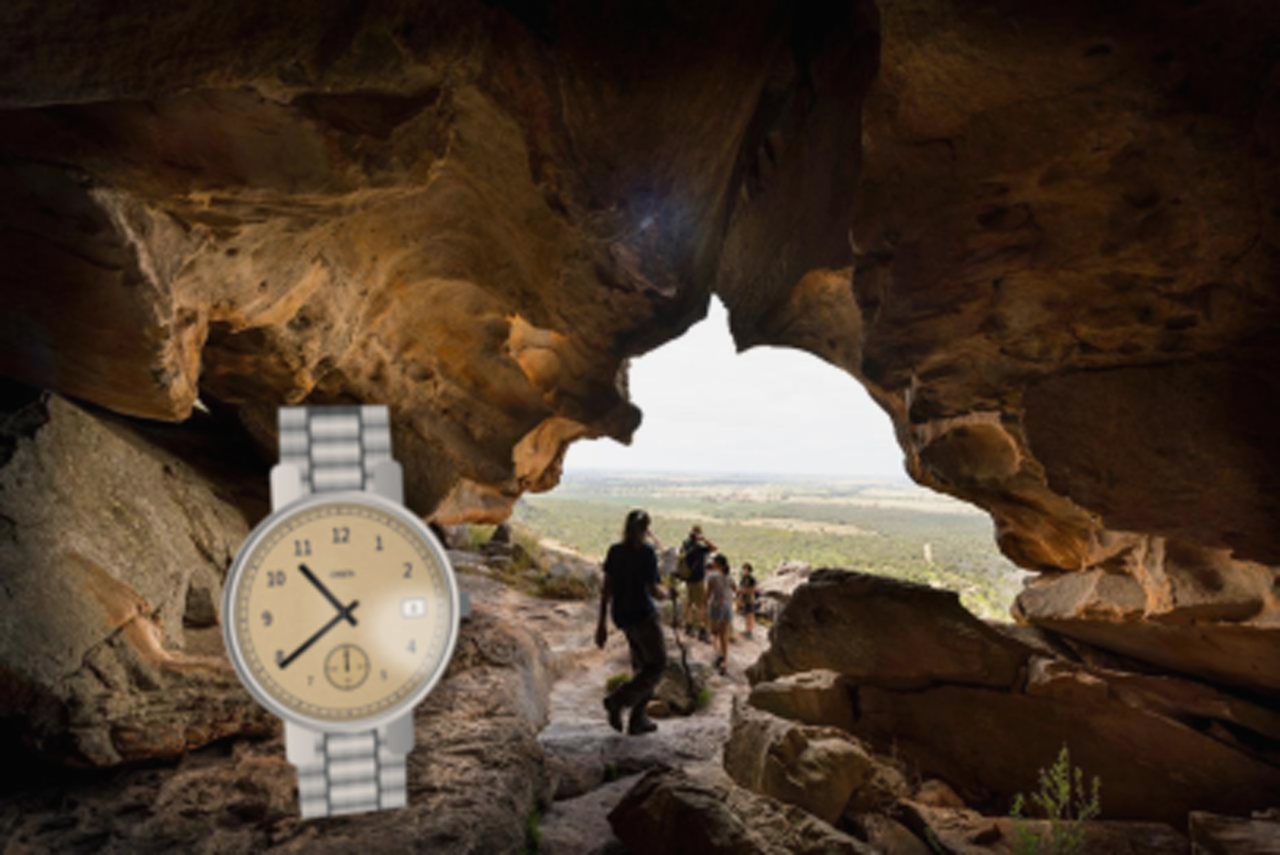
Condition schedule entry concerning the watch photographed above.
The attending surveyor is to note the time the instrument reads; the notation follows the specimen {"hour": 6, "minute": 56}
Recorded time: {"hour": 10, "minute": 39}
